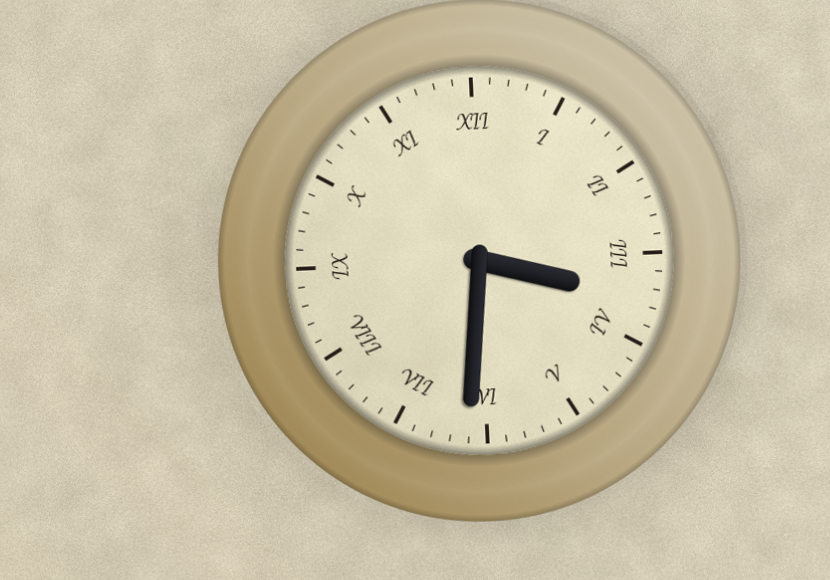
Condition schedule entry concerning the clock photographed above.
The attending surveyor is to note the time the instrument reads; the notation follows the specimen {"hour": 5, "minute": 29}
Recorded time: {"hour": 3, "minute": 31}
